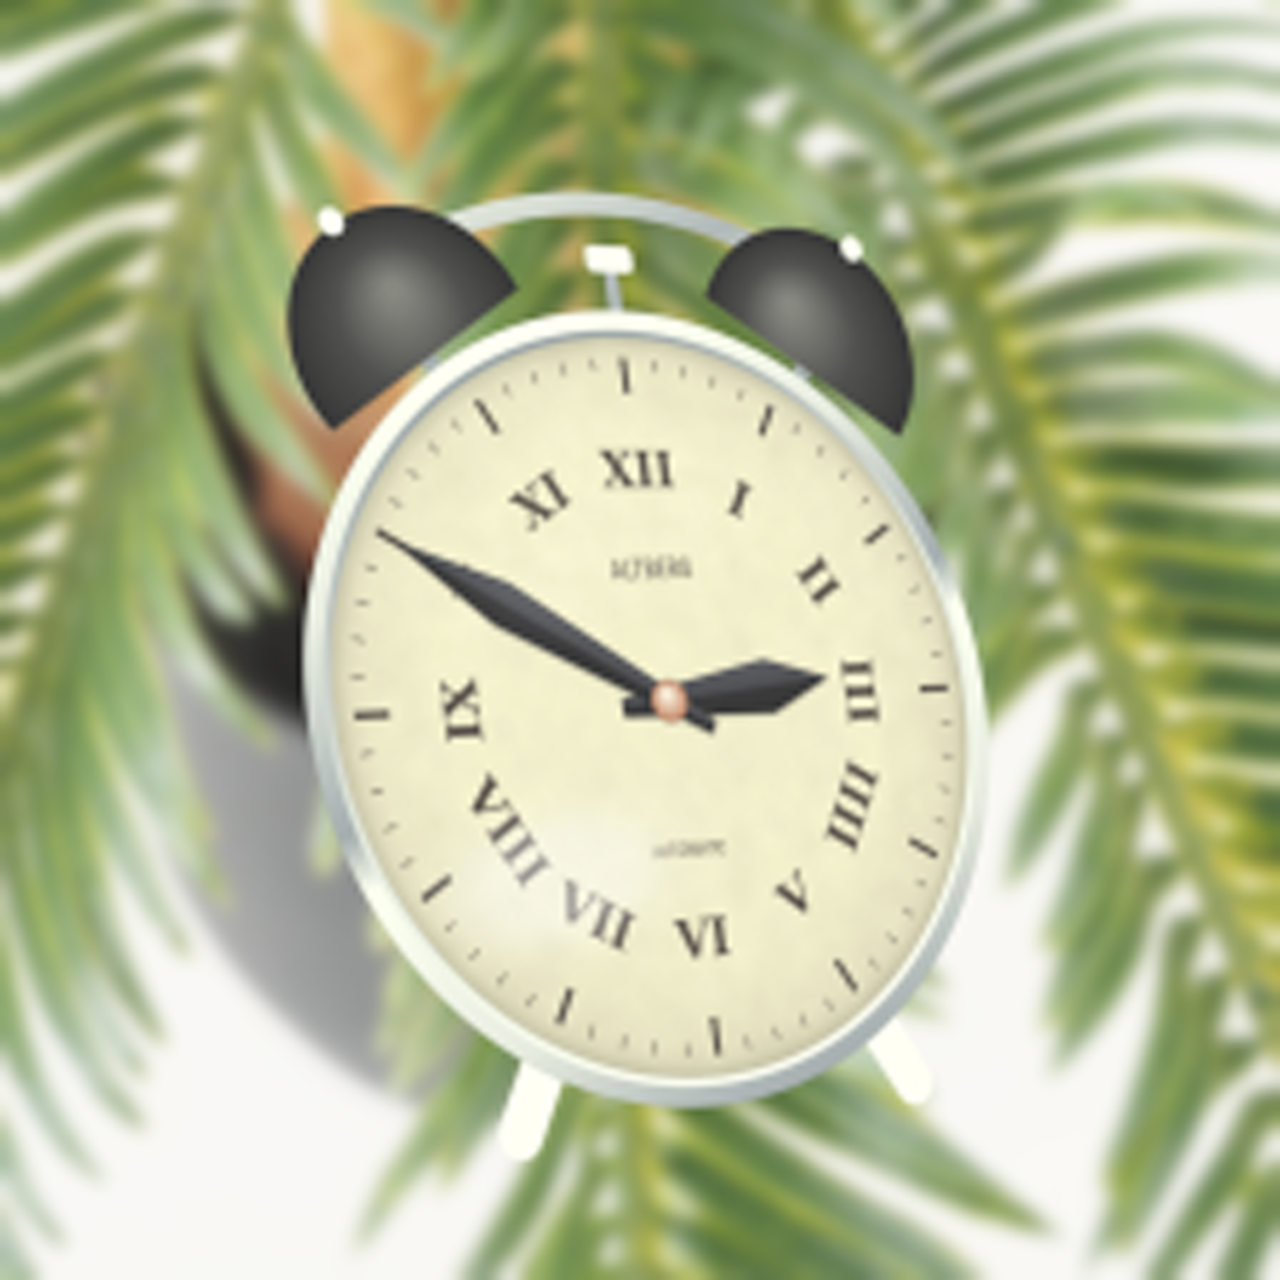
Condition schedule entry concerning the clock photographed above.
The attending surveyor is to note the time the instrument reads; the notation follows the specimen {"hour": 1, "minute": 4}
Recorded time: {"hour": 2, "minute": 50}
